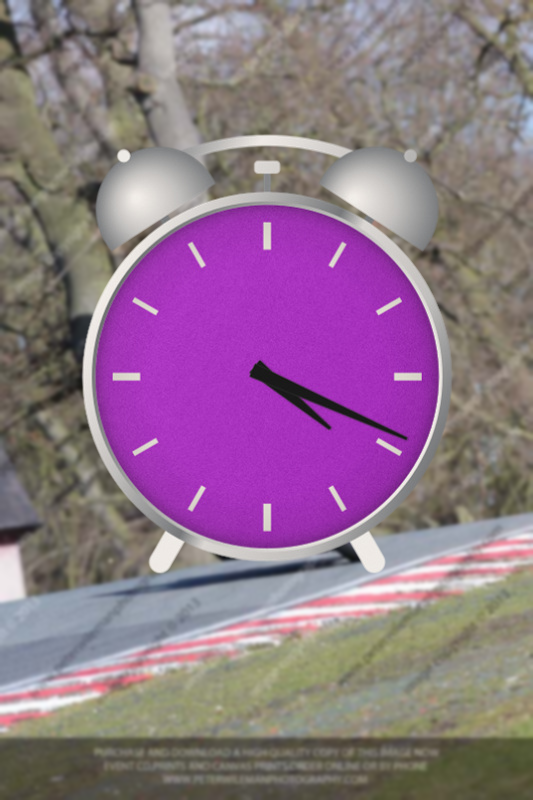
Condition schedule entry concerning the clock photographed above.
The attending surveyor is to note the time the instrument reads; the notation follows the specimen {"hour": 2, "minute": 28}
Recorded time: {"hour": 4, "minute": 19}
